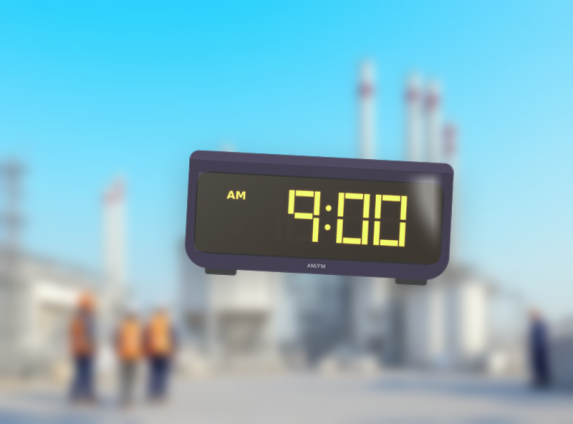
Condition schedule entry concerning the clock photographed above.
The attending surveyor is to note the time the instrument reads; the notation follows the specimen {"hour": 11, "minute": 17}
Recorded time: {"hour": 9, "minute": 0}
